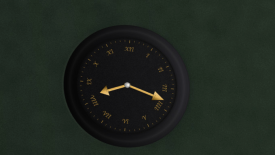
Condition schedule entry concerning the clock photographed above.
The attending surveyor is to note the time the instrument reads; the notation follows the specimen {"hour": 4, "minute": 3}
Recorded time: {"hour": 8, "minute": 18}
